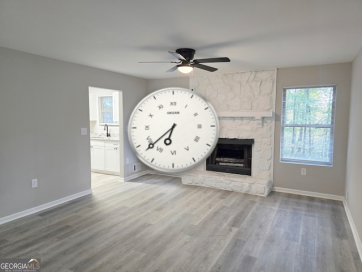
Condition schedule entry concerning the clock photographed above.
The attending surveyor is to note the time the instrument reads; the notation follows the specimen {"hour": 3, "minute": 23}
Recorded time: {"hour": 6, "minute": 38}
